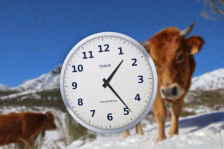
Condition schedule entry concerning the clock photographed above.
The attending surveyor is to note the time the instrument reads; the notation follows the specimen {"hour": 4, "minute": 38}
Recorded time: {"hour": 1, "minute": 24}
